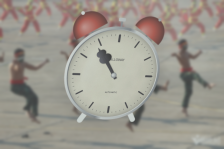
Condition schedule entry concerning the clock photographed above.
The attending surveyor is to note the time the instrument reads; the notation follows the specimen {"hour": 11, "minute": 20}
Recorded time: {"hour": 10, "minute": 54}
